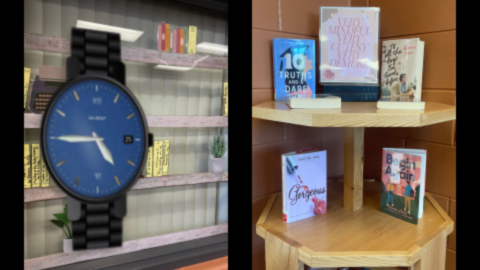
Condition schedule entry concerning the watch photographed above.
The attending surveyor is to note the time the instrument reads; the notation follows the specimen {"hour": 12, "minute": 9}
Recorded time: {"hour": 4, "minute": 45}
